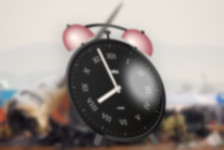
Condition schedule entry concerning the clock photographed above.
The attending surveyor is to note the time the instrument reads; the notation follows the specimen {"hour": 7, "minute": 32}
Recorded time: {"hour": 7, "minute": 57}
